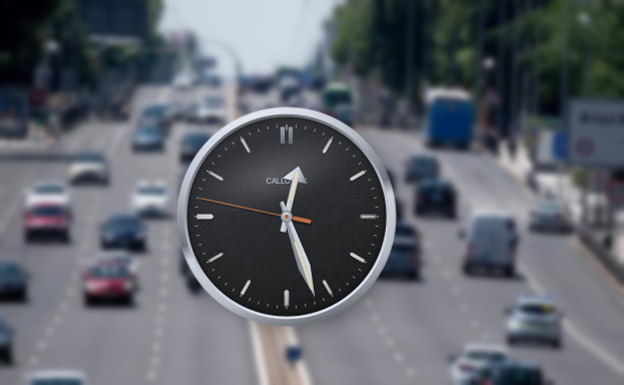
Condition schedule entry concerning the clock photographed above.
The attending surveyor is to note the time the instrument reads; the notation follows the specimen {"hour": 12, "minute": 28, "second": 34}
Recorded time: {"hour": 12, "minute": 26, "second": 47}
